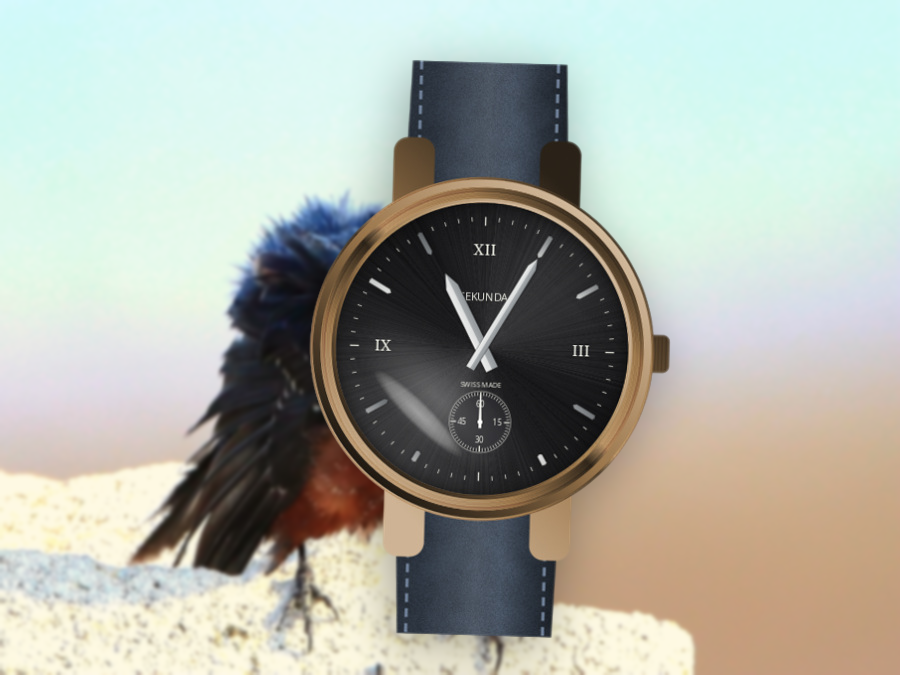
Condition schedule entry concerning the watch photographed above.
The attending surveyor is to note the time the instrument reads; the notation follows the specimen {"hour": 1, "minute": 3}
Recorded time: {"hour": 11, "minute": 5}
